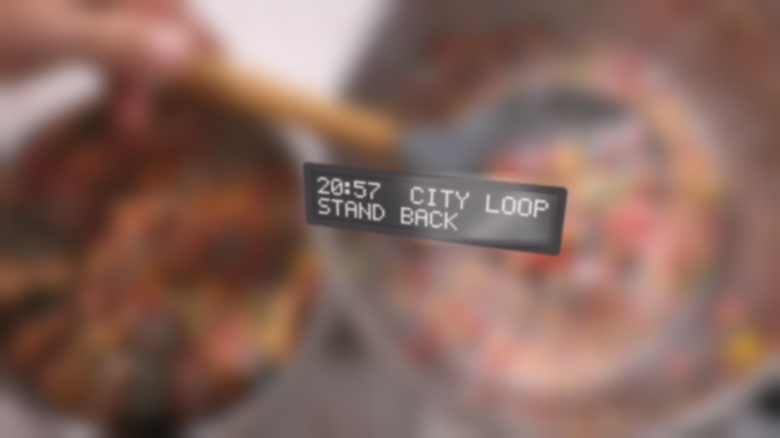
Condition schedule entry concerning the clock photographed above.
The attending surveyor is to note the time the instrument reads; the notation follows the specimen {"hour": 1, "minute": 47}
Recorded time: {"hour": 20, "minute": 57}
